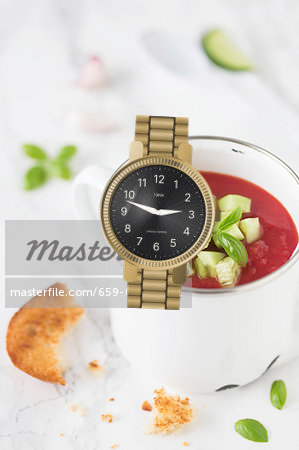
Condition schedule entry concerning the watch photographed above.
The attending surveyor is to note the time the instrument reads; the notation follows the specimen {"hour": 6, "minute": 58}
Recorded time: {"hour": 2, "minute": 48}
